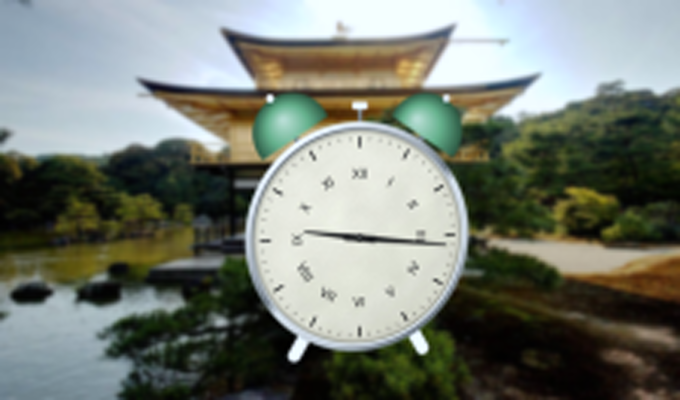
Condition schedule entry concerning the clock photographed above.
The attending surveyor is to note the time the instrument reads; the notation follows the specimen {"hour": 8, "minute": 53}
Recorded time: {"hour": 9, "minute": 16}
